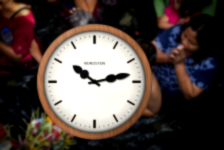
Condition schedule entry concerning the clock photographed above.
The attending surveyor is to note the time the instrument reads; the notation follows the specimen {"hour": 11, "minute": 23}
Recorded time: {"hour": 10, "minute": 13}
